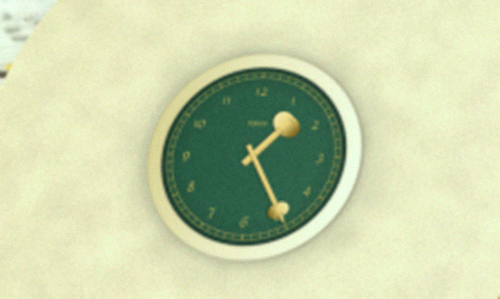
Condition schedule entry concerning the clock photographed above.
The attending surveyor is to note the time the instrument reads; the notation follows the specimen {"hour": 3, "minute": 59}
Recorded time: {"hour": 1, "minute": 25}
